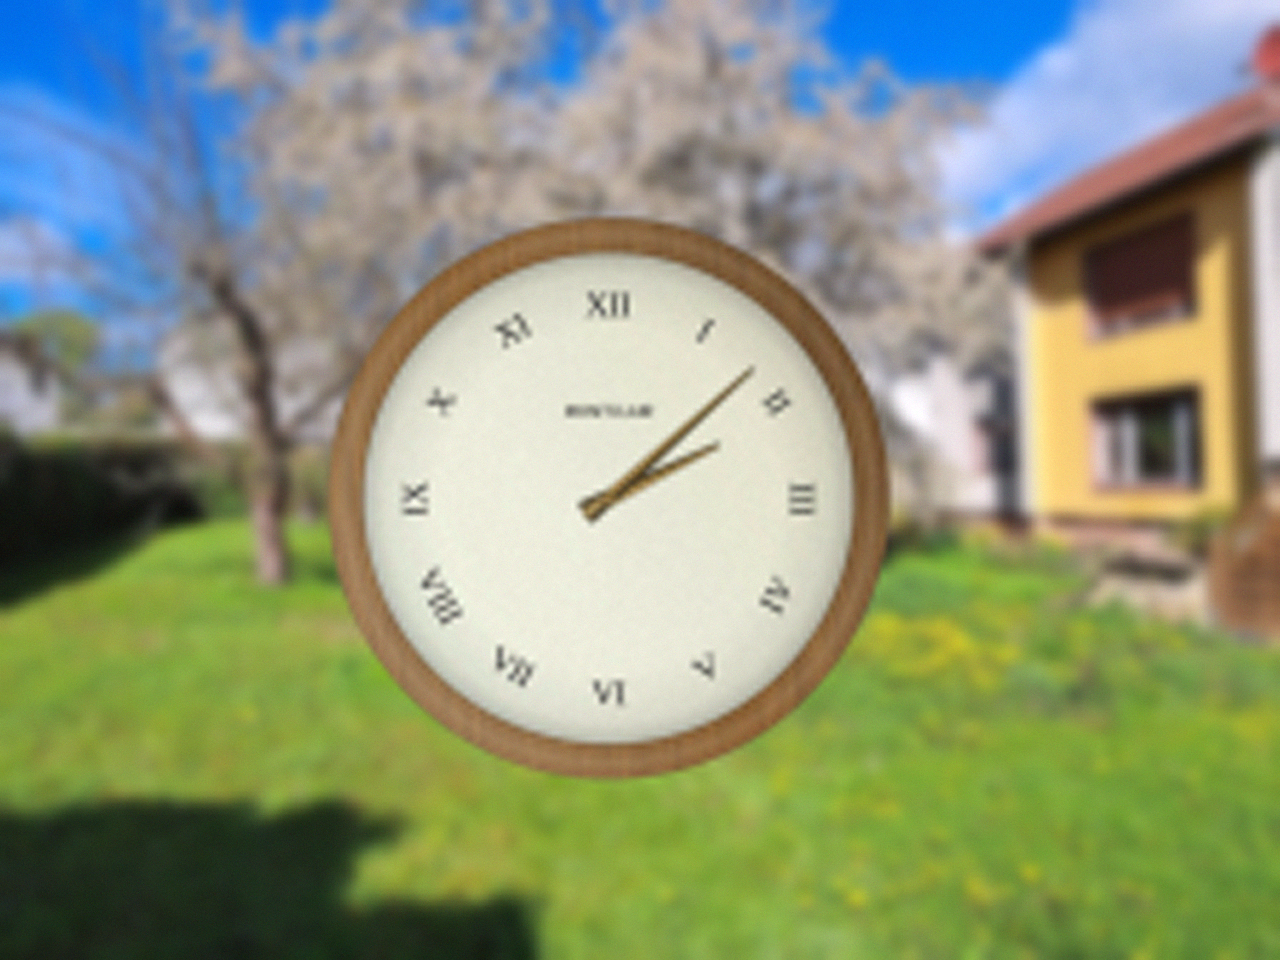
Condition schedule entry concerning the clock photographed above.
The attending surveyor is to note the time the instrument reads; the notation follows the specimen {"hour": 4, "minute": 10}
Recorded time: {"hour": 2, "minute": 8}
